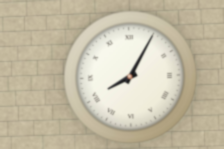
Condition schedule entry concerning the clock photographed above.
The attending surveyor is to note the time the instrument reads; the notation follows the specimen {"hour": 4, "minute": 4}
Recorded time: {"hour": 8, "minute": 5}
